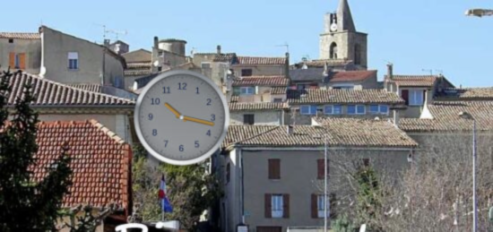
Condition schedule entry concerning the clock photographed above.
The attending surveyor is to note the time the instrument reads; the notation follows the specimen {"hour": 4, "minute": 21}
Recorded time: {"hour": 10, "minute": 17}
